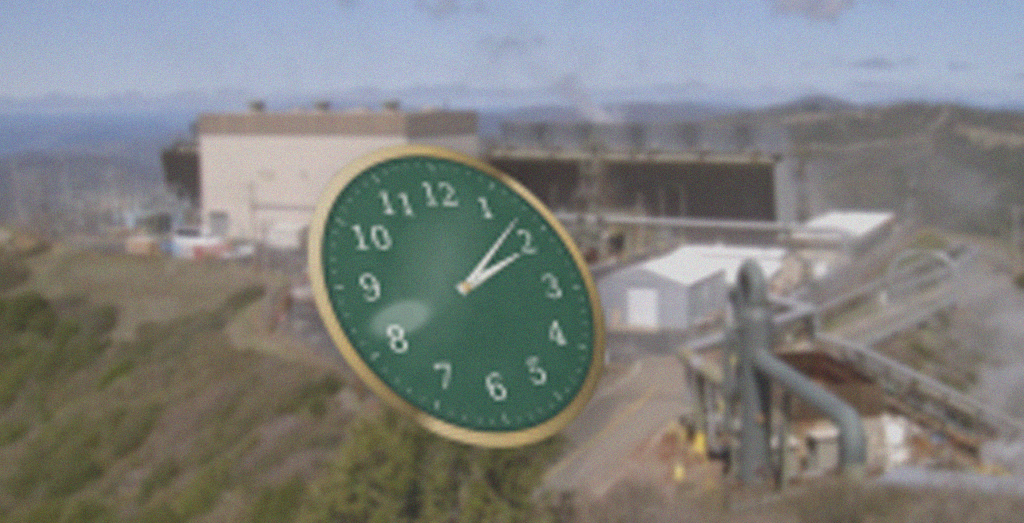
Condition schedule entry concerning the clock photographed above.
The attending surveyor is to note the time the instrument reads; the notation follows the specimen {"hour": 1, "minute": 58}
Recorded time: {"hour": 2, "minute": 8}
